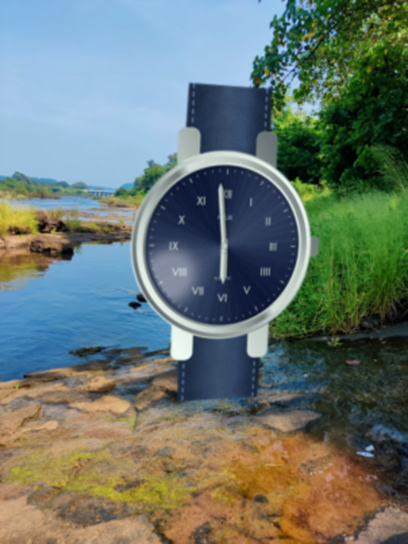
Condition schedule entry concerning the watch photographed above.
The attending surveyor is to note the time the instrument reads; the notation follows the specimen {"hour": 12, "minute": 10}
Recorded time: {"hour": 5, "minute": 59}
